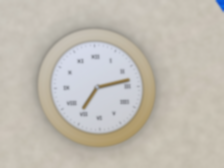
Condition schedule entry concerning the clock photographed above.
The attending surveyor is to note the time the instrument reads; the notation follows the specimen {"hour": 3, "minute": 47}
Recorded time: {"hour": 7, "minute": 13}
